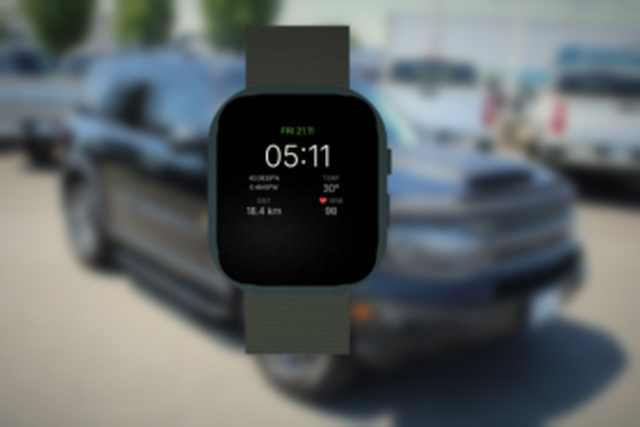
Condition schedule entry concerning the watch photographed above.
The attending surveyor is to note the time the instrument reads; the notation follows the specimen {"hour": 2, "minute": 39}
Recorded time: {"hour": 5, "minute": 11}
